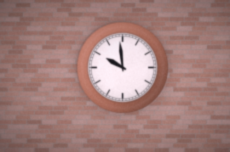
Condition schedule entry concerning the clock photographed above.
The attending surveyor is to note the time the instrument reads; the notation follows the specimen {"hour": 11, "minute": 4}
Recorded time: {"hour": 9, "minute": 59}
